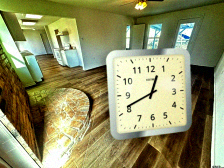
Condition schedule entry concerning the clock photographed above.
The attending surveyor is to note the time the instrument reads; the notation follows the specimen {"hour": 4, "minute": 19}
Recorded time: {"hour": 12, "minute": 41}
